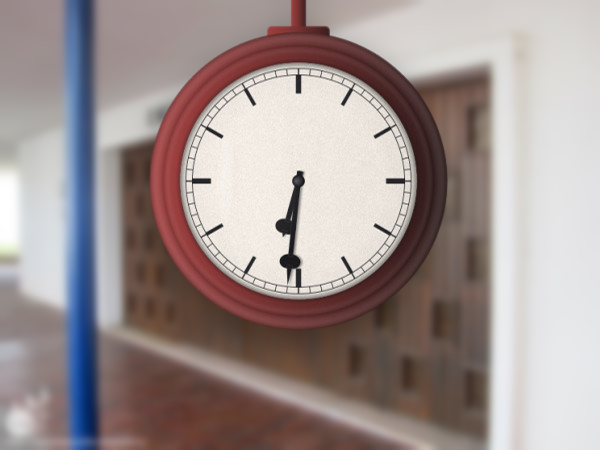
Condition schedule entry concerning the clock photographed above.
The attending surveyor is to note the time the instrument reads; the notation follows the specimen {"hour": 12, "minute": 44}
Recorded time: {"hour": 6, "minute": 31}
